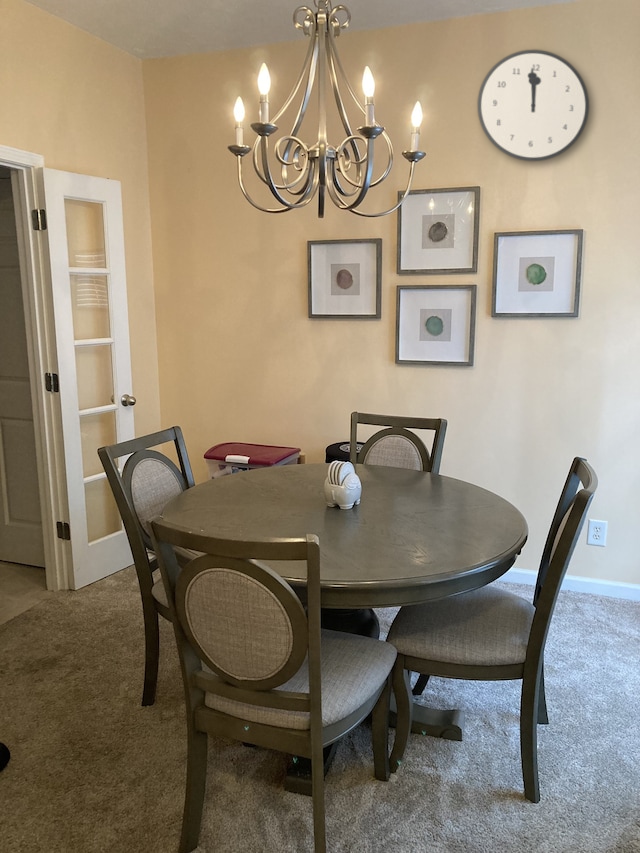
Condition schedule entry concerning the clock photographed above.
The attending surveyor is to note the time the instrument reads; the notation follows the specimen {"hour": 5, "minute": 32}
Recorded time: {"hour": 11, "minute": 59}
